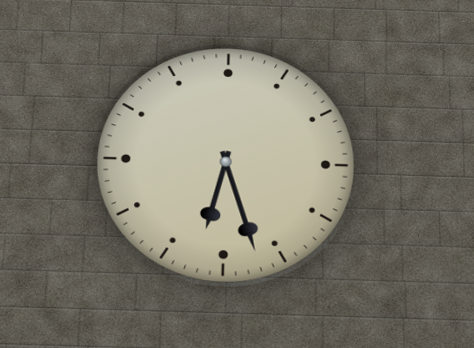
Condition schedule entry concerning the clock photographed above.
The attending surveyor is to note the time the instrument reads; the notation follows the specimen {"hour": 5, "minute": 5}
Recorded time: {"hour": 6, "minute": 27}
